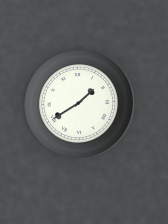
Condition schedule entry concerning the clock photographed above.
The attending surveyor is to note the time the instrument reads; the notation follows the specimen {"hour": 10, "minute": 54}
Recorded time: {"hour": 1, "minute": 40}
